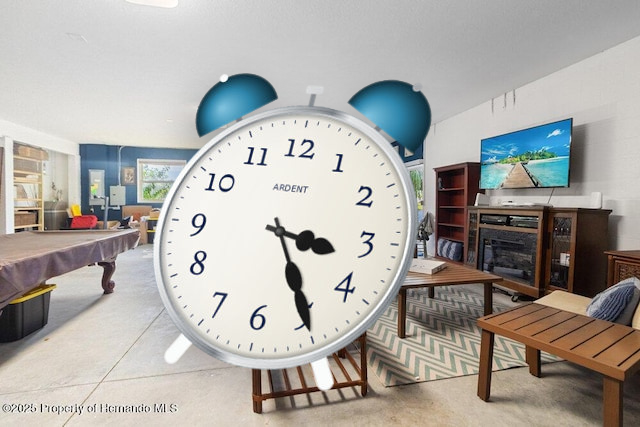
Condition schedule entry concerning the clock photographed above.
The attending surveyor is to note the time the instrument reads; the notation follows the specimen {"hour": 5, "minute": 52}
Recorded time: {"hour": 3, "minute": 25}
